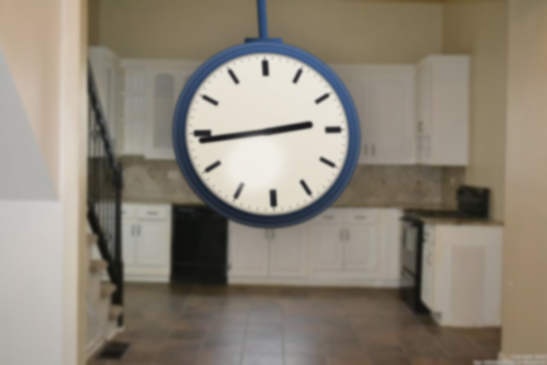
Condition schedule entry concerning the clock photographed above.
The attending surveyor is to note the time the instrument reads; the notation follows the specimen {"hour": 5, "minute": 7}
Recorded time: {"hour": 2, "minute": 44}
